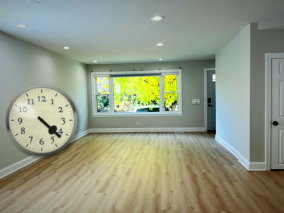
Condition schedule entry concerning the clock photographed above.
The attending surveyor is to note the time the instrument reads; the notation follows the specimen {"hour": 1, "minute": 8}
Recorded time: {"hour": 4, "minute": 22}
